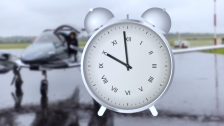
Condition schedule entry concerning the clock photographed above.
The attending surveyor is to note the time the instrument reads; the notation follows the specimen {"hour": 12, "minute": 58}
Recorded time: {"hour": 9, "minute": 59}
